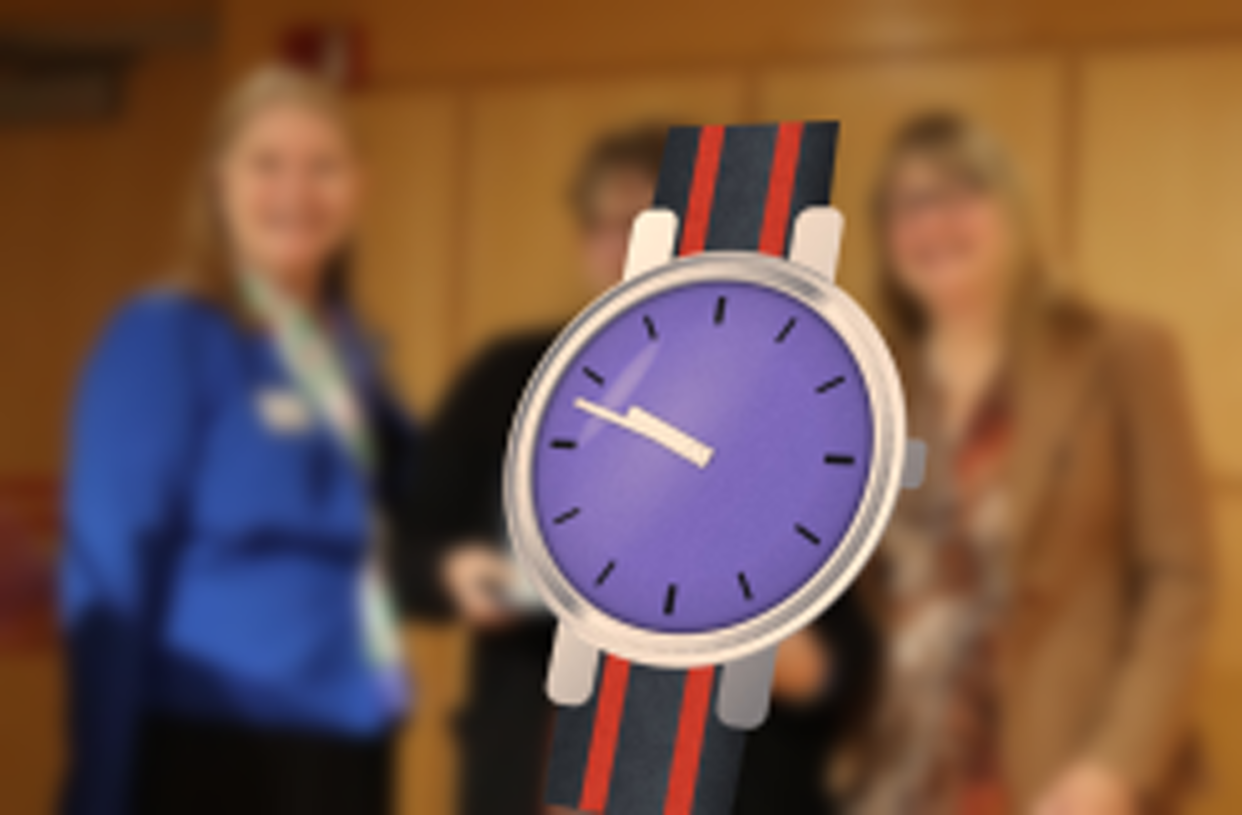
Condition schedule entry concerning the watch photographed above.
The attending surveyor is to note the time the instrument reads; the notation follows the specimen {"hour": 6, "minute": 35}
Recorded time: {"hour": 9, "minute": 48}
